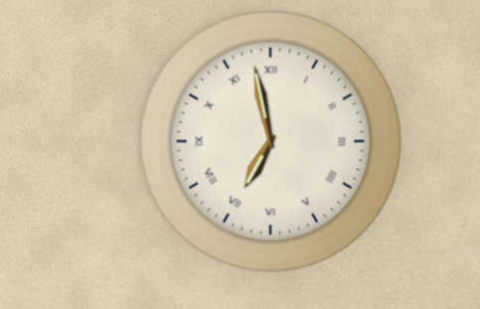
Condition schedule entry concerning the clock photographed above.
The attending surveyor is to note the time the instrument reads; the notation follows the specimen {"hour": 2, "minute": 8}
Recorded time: {"hour": 6, "minute": 58}
